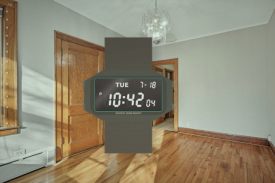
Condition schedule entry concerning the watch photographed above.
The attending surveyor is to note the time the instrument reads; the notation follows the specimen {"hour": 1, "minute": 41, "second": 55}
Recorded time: {"hour": 10, "minute": 42, "second": 4}
